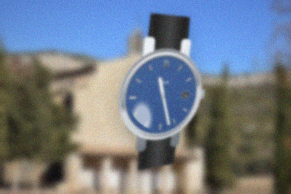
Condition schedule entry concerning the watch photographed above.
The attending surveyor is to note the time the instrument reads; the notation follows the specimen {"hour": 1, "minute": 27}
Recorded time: {"hour": 11, "minute": 27}
